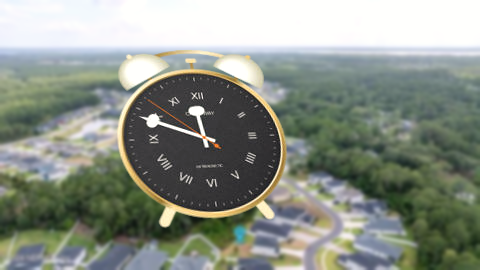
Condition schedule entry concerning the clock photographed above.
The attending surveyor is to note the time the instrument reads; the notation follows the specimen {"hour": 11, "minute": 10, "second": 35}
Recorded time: {"hour": 11, "minute": 48, "second": 52}
